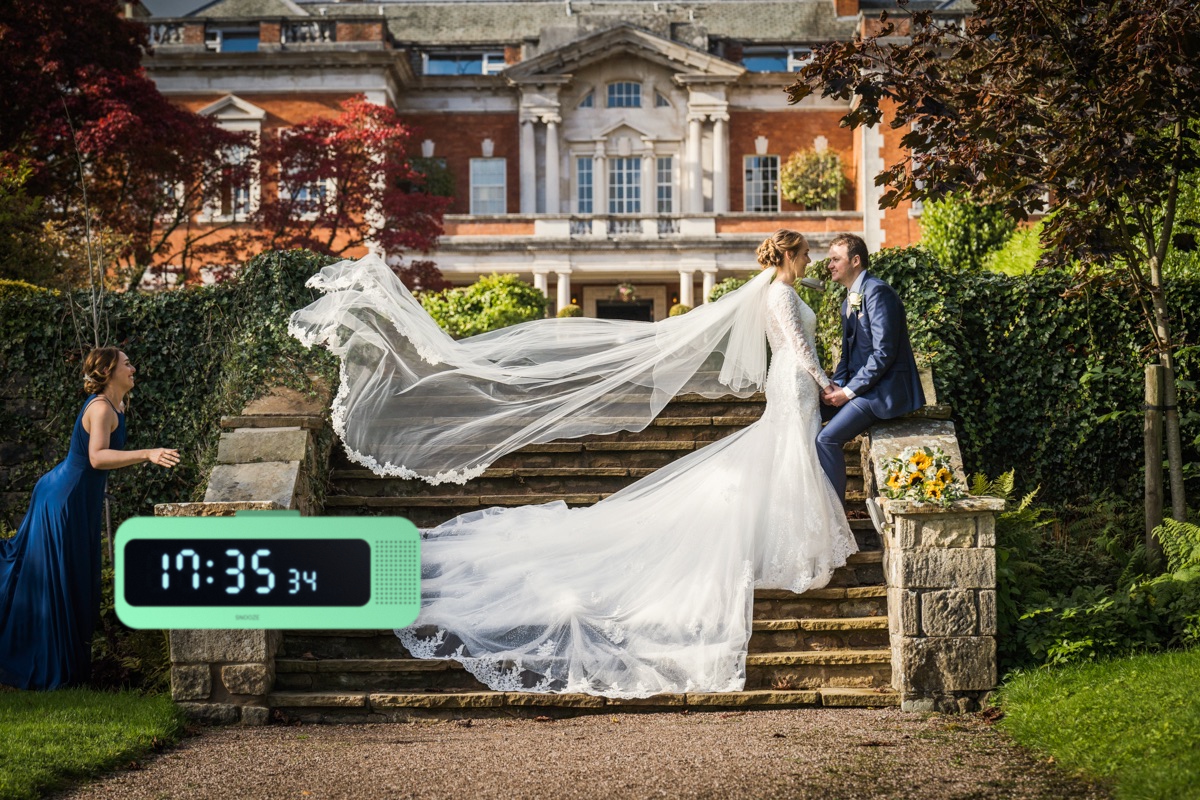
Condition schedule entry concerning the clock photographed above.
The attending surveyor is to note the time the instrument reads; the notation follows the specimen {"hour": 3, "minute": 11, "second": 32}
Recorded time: {"hour": 17, "minute": 35, "second": 34}
